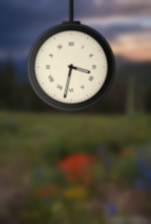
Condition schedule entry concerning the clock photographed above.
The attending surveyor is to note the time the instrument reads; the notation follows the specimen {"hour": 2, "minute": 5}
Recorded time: {"hour": 3, "minute": 32}
